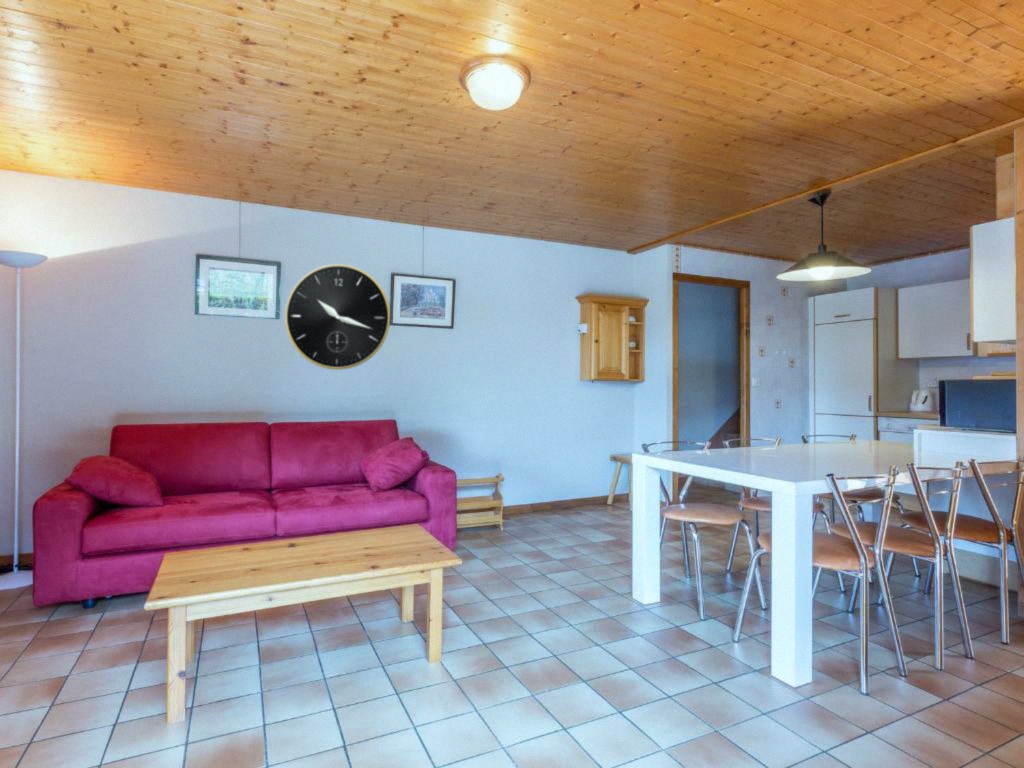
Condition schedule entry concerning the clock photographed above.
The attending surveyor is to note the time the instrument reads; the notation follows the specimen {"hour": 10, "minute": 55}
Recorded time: {"hour": 10, "minute": 18}
